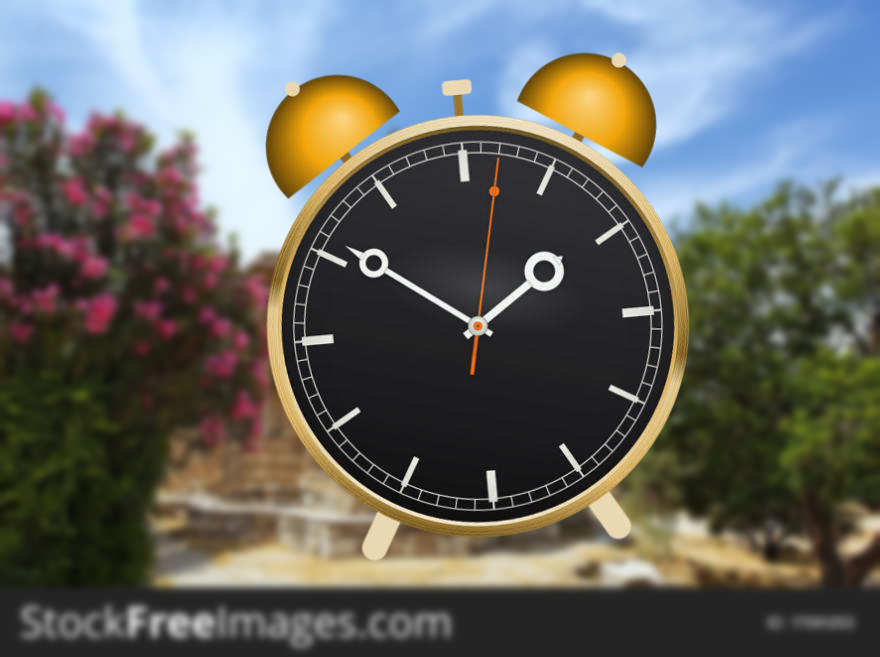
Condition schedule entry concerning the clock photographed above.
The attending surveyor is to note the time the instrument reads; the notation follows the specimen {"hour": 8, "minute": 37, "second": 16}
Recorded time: {"hour": 1, "minute": 51, "second": 2}
